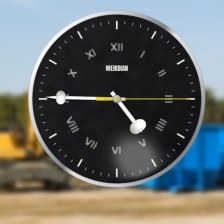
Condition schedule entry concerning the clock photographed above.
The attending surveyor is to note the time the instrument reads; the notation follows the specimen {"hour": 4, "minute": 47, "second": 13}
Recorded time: {"hour": 4, "minute": 45, "second": 15}
